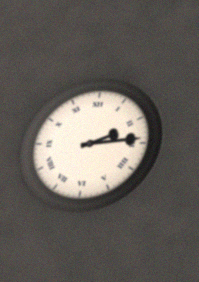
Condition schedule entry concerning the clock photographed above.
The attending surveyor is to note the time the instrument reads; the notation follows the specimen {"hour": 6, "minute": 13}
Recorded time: {"hour": 2, "minute": 14}
